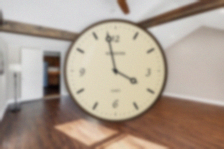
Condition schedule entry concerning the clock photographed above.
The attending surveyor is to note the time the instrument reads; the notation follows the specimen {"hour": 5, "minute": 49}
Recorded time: {"hour": 3, "minute": 58}
